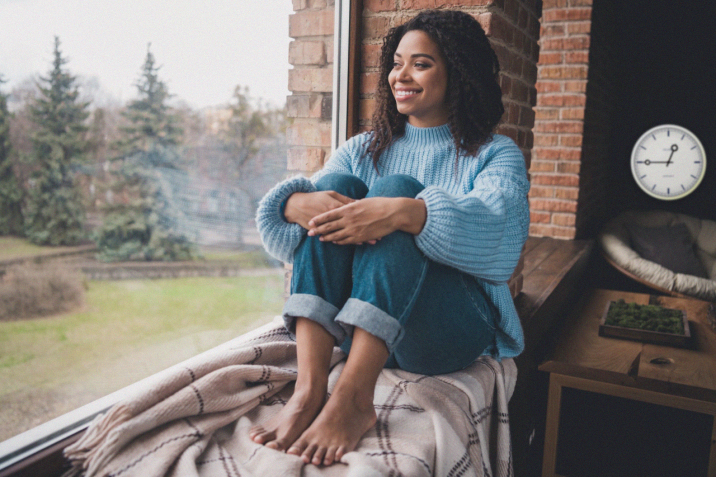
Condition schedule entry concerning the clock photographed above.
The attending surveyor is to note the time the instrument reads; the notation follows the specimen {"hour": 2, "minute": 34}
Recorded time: {"hour": 12, "minute": 45}
